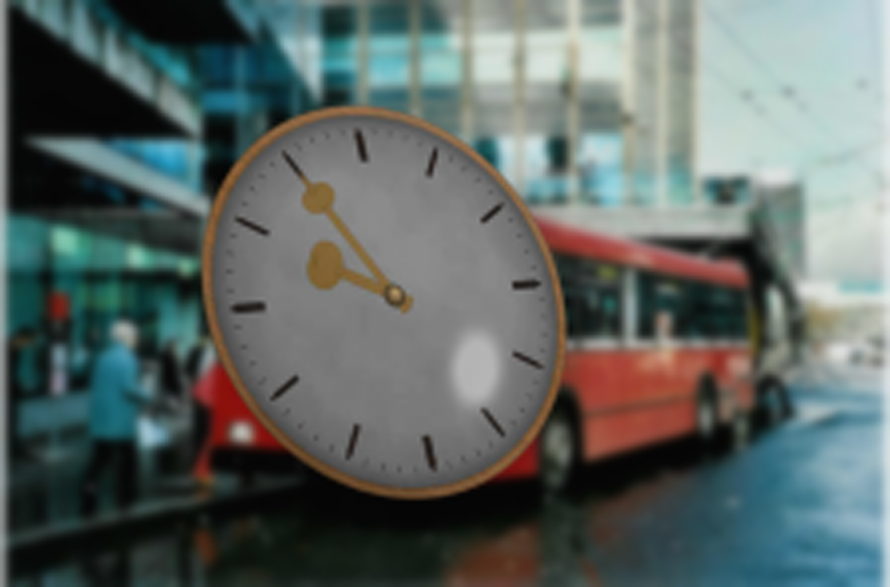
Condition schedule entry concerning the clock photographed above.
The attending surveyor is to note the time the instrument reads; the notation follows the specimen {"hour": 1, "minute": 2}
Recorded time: {"hour": 9, "minute": 55}
